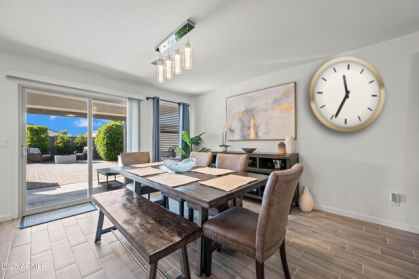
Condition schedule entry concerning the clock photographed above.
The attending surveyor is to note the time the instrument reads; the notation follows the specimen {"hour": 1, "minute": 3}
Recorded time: {"hour": 11, "minute": 34}
